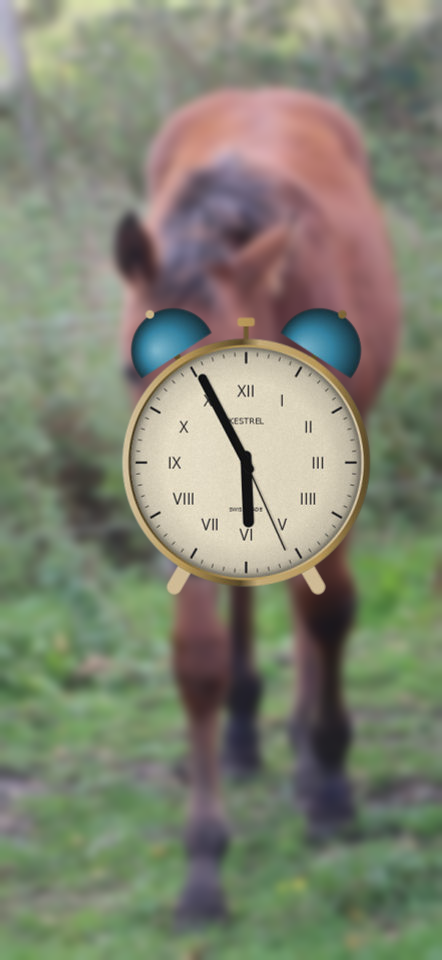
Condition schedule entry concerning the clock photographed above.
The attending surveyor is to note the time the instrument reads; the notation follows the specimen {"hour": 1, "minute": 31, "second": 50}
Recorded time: {"hour": 5, "minute": 55, "second": 26}
